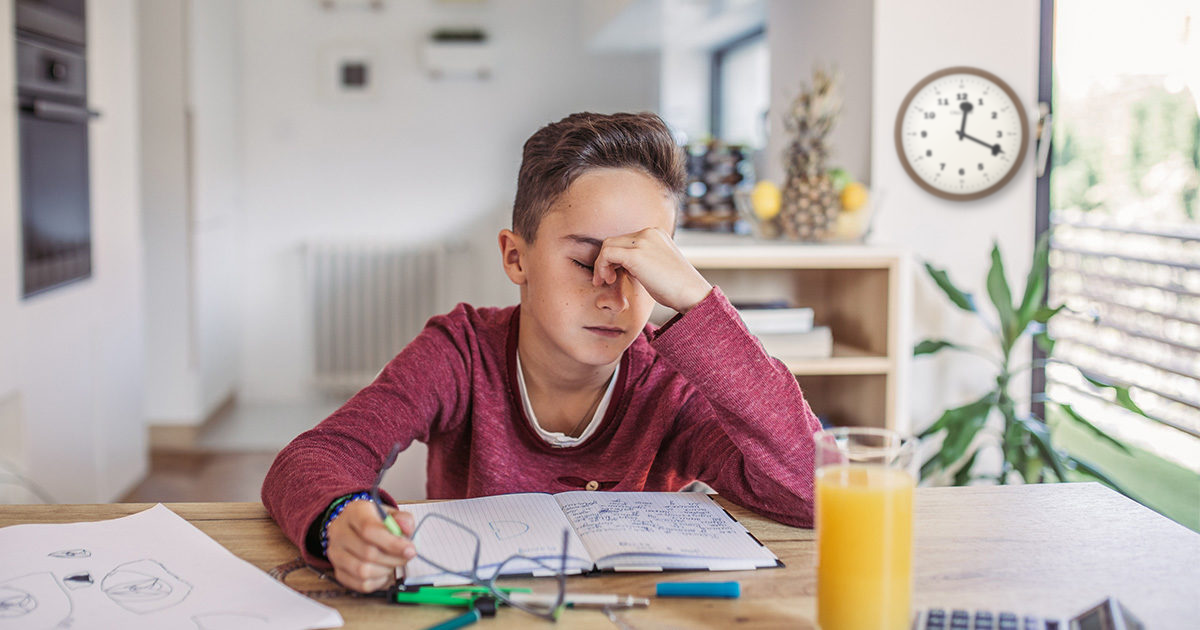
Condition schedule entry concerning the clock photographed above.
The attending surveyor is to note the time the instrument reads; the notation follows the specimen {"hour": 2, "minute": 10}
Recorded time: {"hour": 12, "minute": 19}
